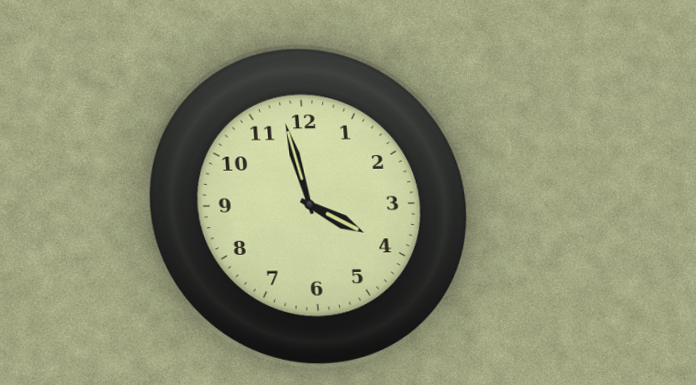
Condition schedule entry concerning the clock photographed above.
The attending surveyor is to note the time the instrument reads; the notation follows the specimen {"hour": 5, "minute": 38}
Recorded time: {"hour": 3, "minute": 58}
